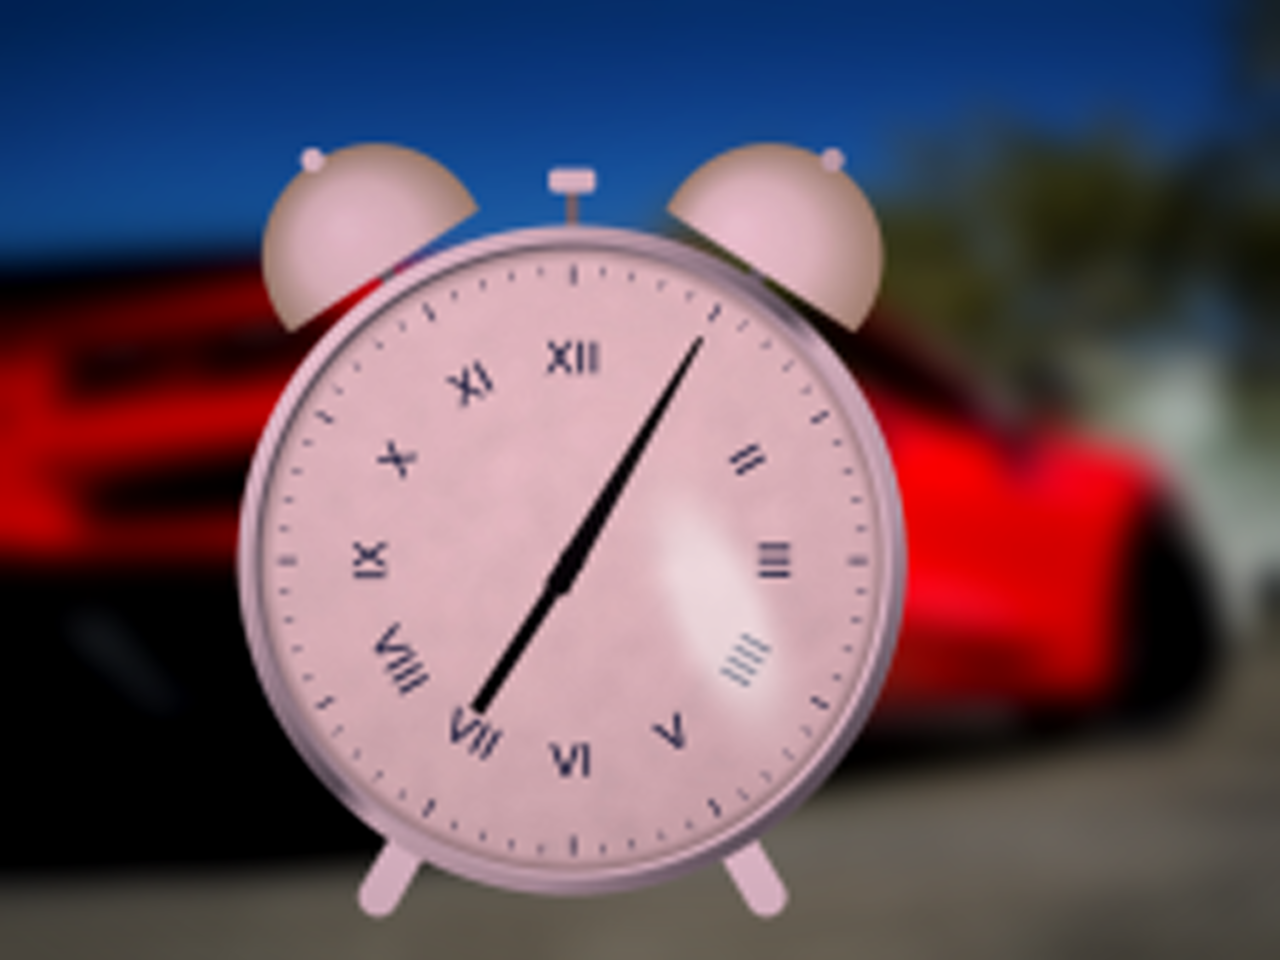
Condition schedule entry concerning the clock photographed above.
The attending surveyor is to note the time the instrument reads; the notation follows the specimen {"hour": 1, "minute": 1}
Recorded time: {"hour": 7, "minute": 5}
